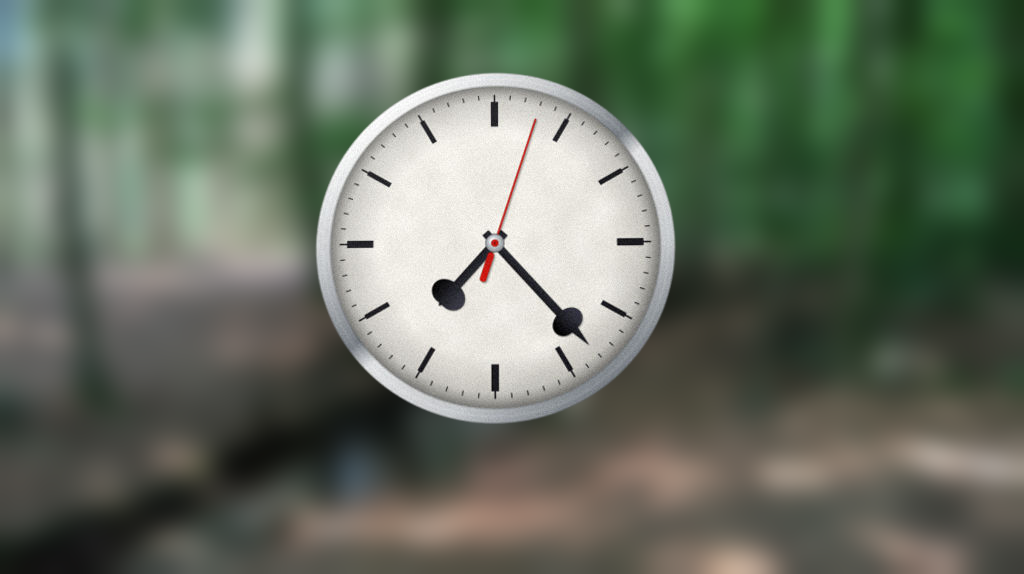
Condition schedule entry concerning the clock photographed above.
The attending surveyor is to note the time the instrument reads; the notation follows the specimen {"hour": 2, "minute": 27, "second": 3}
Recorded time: {"hour": 7, "minute": 23, "second": 3}
